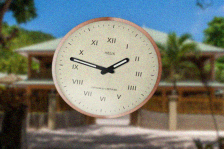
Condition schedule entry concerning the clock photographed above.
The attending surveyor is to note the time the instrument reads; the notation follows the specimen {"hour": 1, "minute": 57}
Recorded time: {"hour": 1, "minute": 47}
